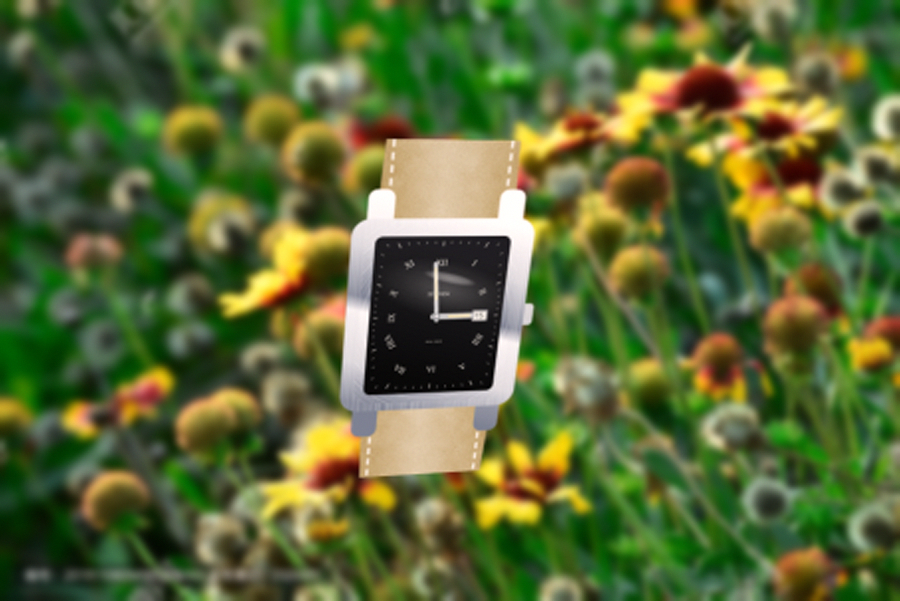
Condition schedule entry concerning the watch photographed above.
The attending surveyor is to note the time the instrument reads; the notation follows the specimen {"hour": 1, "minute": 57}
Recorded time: {"hour": 2, "minute": 59}
